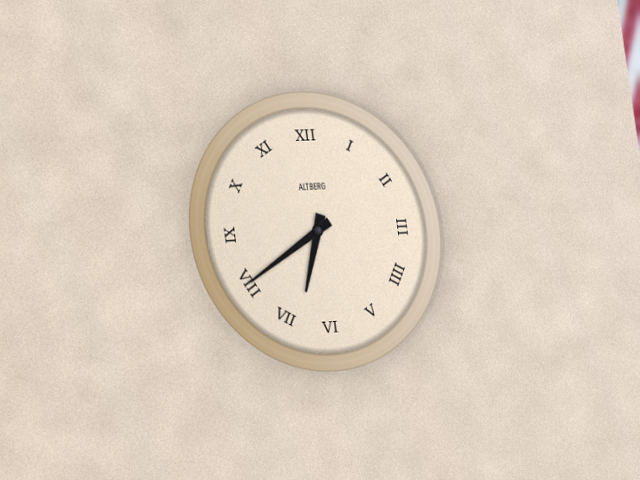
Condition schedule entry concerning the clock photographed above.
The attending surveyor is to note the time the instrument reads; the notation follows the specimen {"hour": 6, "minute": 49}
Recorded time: {"hour": 6, "minute": 40}
